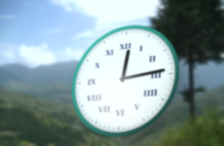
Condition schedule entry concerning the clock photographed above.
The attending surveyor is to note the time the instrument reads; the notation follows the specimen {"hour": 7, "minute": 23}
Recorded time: {"hour": 12, "minute": 14}
